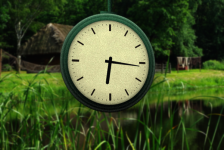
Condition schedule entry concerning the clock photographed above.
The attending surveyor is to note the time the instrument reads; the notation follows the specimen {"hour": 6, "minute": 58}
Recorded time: {"hour": 6, "minute": 16}
